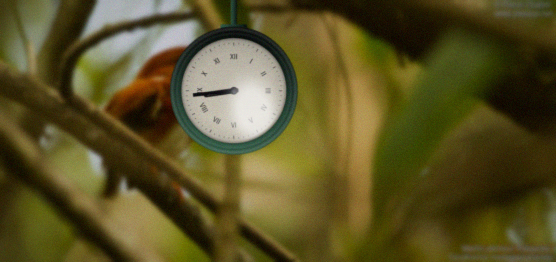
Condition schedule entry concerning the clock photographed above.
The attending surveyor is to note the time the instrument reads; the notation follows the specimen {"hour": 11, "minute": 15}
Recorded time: {"hour": 8, "minute": 44}
